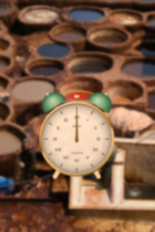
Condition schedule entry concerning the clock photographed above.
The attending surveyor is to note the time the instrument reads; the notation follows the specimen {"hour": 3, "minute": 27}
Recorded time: {"hour": 12, "minute": 0}
